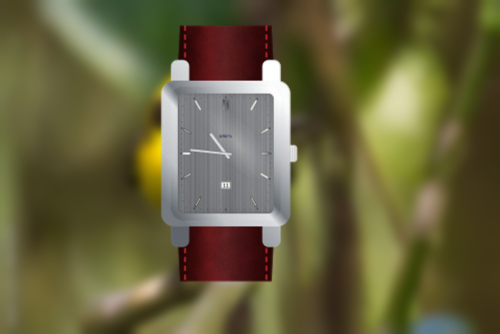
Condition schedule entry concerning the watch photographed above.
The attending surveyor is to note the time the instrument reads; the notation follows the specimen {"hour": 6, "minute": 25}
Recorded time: {"hour": 10, "minute": 46}
